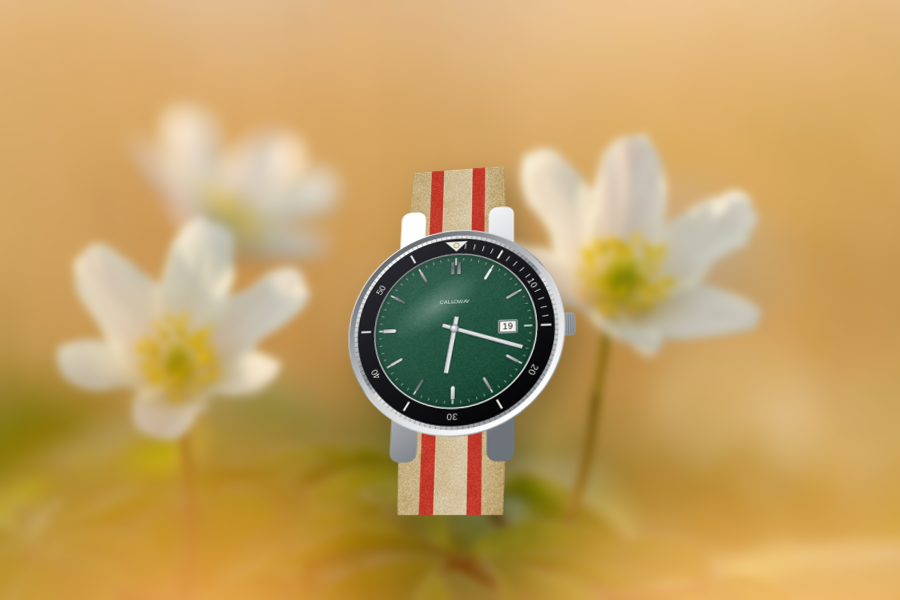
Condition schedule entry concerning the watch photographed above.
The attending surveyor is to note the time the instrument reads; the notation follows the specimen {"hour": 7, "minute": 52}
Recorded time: {"hour": 6, "minute": 18}
